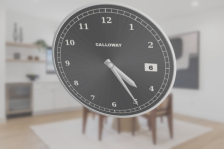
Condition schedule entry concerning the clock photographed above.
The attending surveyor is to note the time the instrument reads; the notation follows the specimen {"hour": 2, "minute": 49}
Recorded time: {"hour": 4, "minute": 25}
